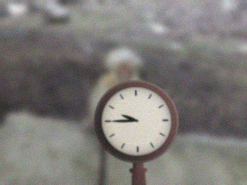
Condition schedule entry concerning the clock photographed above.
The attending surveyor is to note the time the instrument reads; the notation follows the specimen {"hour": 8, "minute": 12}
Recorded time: {"hour": 9, "minute": 45}
